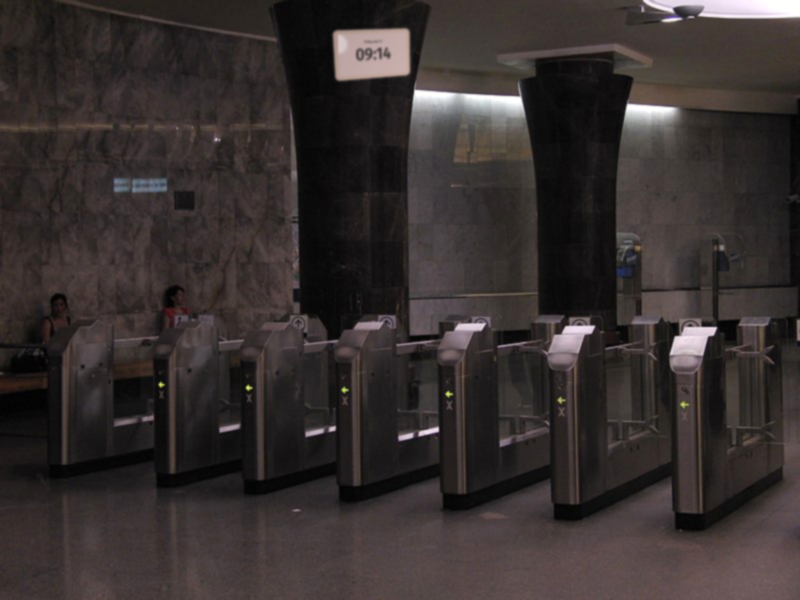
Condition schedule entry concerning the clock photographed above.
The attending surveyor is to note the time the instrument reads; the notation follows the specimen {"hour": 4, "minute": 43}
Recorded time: {"hour": 9, "minute": 14}
